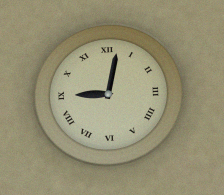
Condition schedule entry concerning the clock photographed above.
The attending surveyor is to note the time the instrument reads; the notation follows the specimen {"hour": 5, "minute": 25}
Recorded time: {"hour": 9, "minute": 2}
